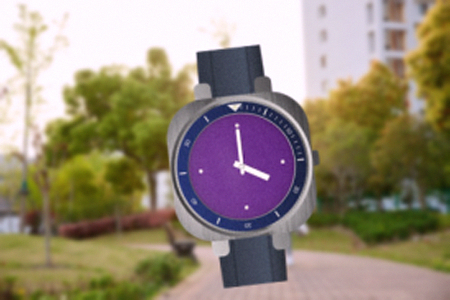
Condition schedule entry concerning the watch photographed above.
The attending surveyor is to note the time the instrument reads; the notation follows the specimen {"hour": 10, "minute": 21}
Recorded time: {"hour": 4, "minute": 0}
